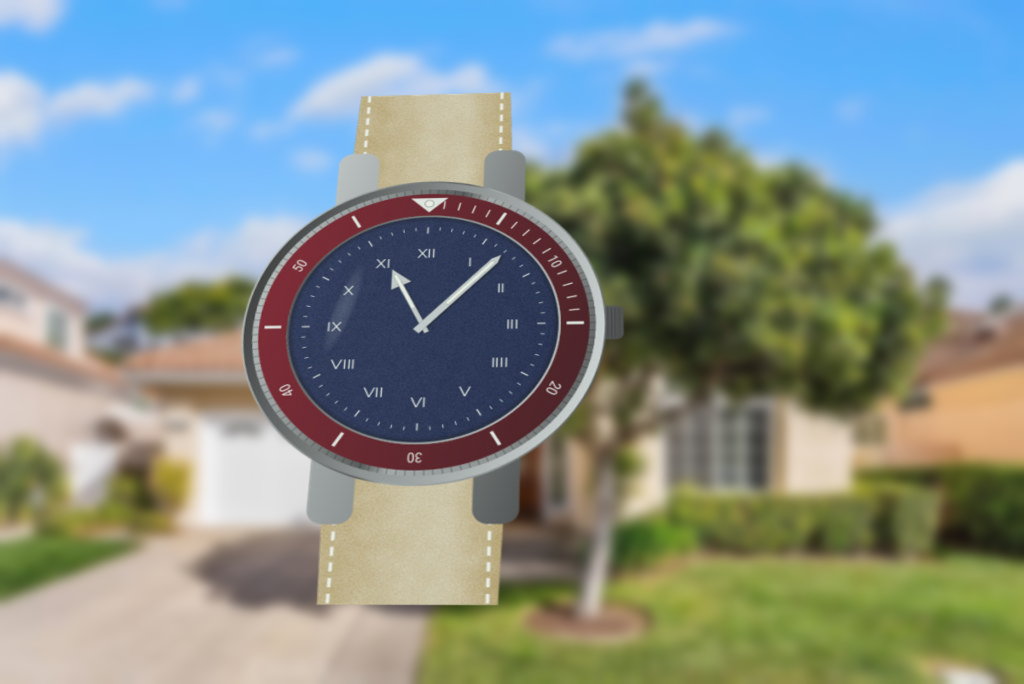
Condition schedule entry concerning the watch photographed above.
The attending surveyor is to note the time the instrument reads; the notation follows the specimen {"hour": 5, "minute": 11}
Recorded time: {"hour": 11, "minute": 7}
